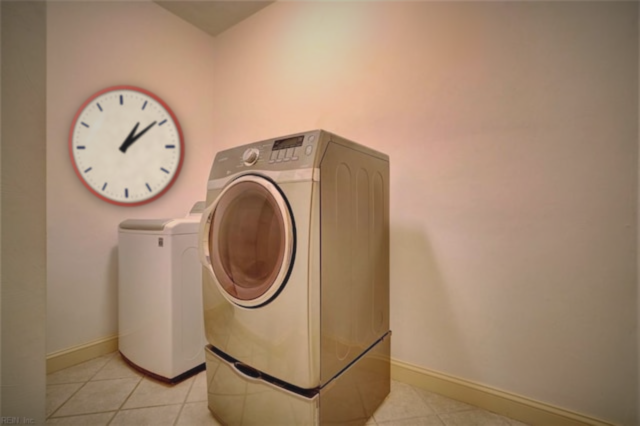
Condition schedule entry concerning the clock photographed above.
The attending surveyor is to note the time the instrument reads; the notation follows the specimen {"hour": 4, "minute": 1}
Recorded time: {"hour": 1, "minute": 9}
